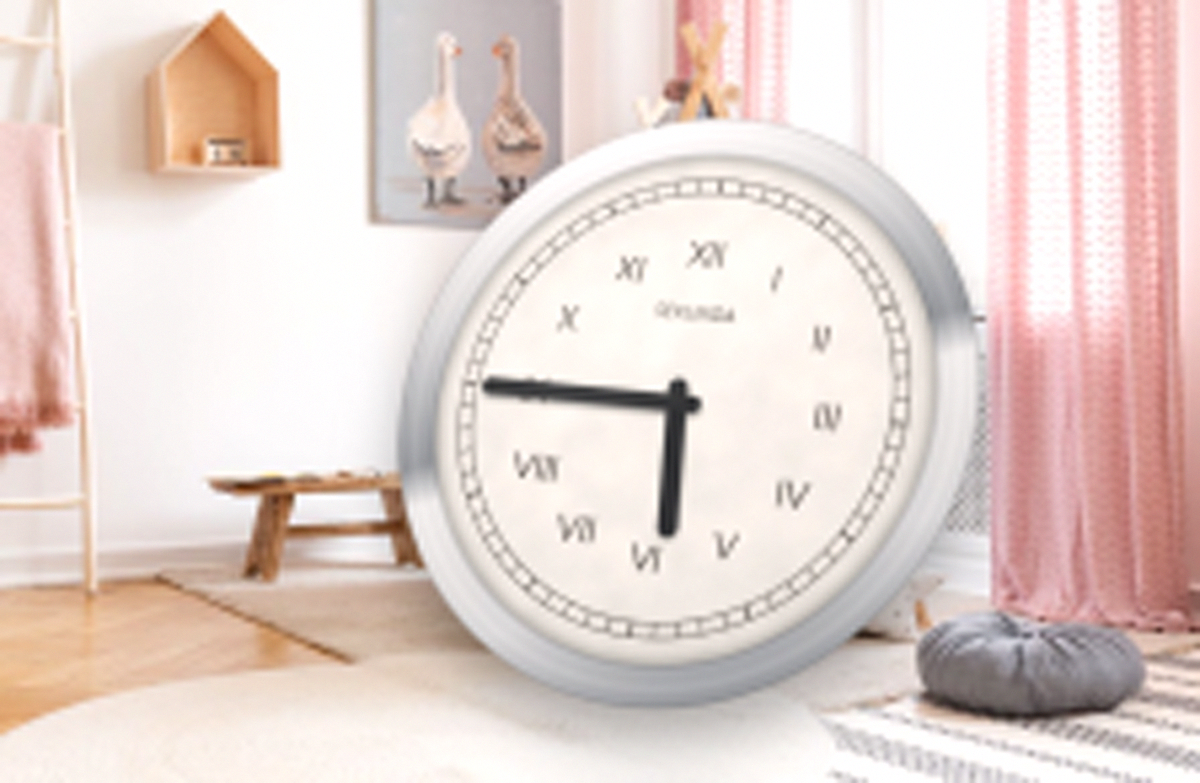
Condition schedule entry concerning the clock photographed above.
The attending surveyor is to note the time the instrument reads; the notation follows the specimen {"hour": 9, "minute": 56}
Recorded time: {"hour": 5, "minute": 45}
